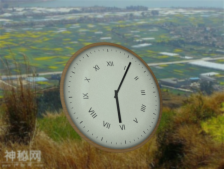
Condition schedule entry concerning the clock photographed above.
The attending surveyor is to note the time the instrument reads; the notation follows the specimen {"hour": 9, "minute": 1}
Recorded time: {"hour": 6, "minute": 6}
